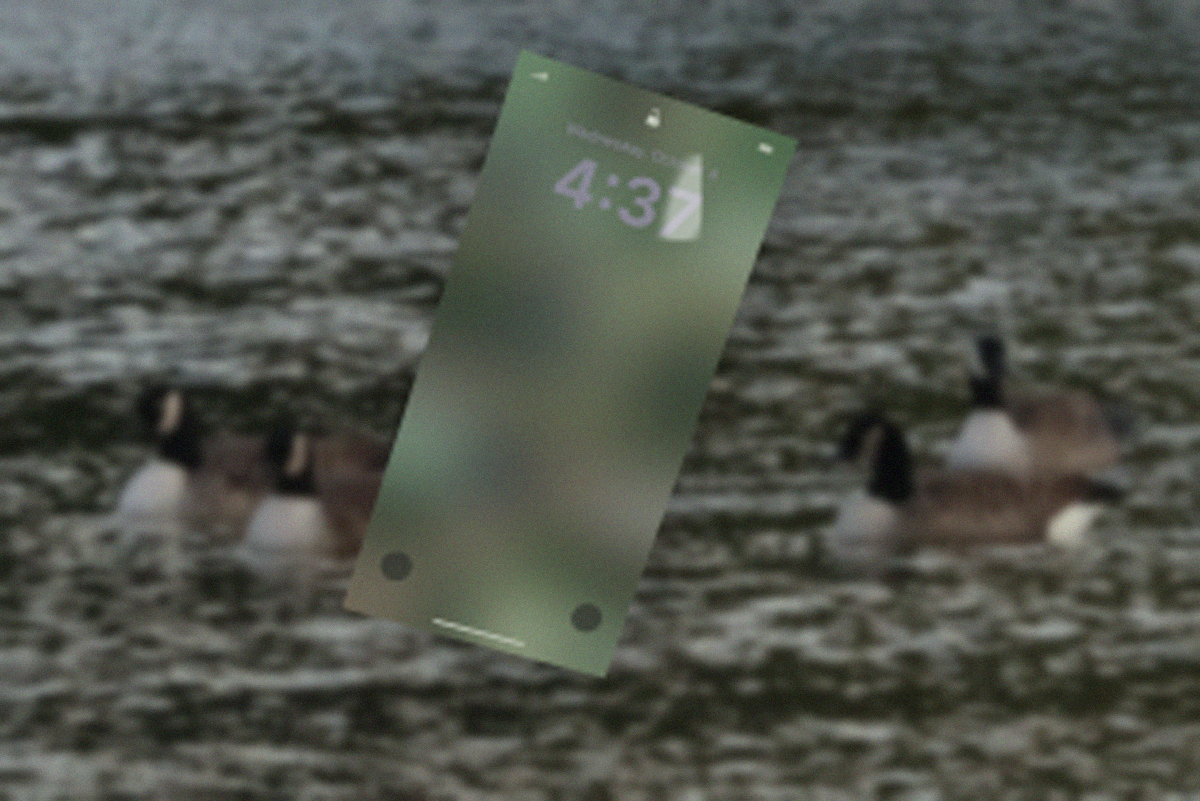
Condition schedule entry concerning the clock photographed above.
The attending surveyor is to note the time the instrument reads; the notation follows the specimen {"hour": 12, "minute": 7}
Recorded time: {"hour": 4, "minute": 37}
